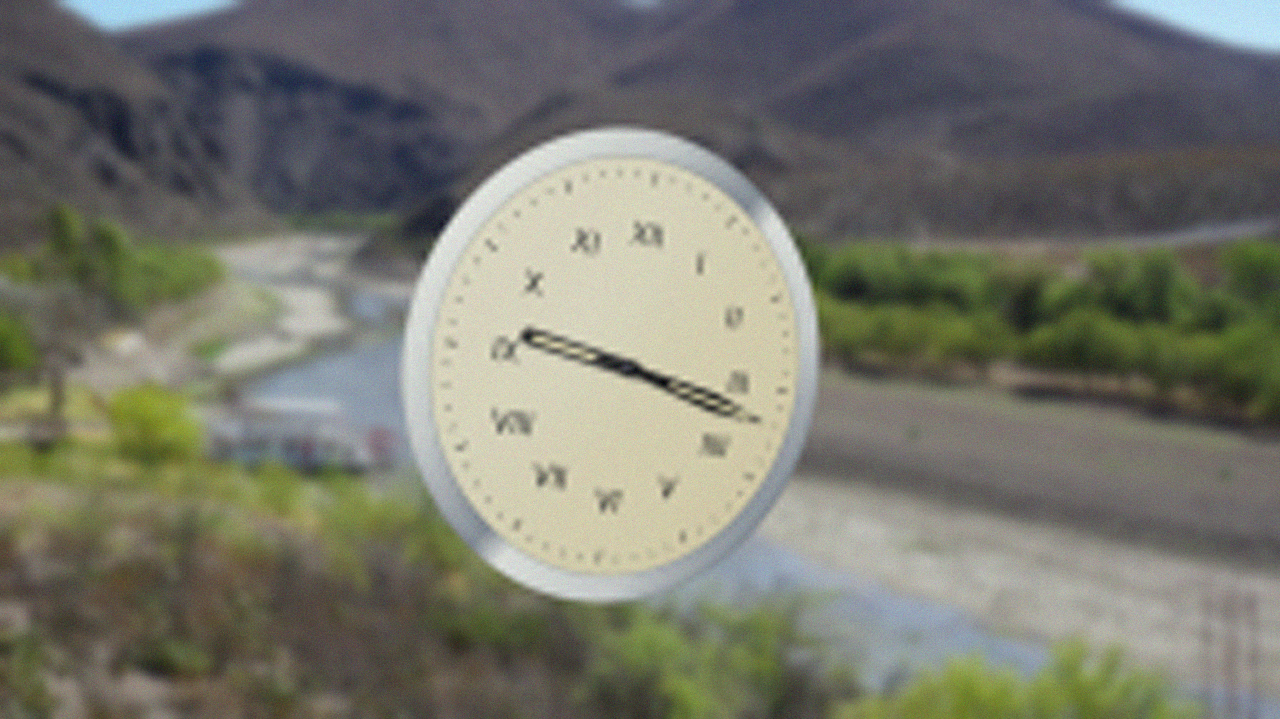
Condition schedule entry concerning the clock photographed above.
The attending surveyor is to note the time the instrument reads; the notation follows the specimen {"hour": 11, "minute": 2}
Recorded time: {"hour": 9, "minute": 17}
